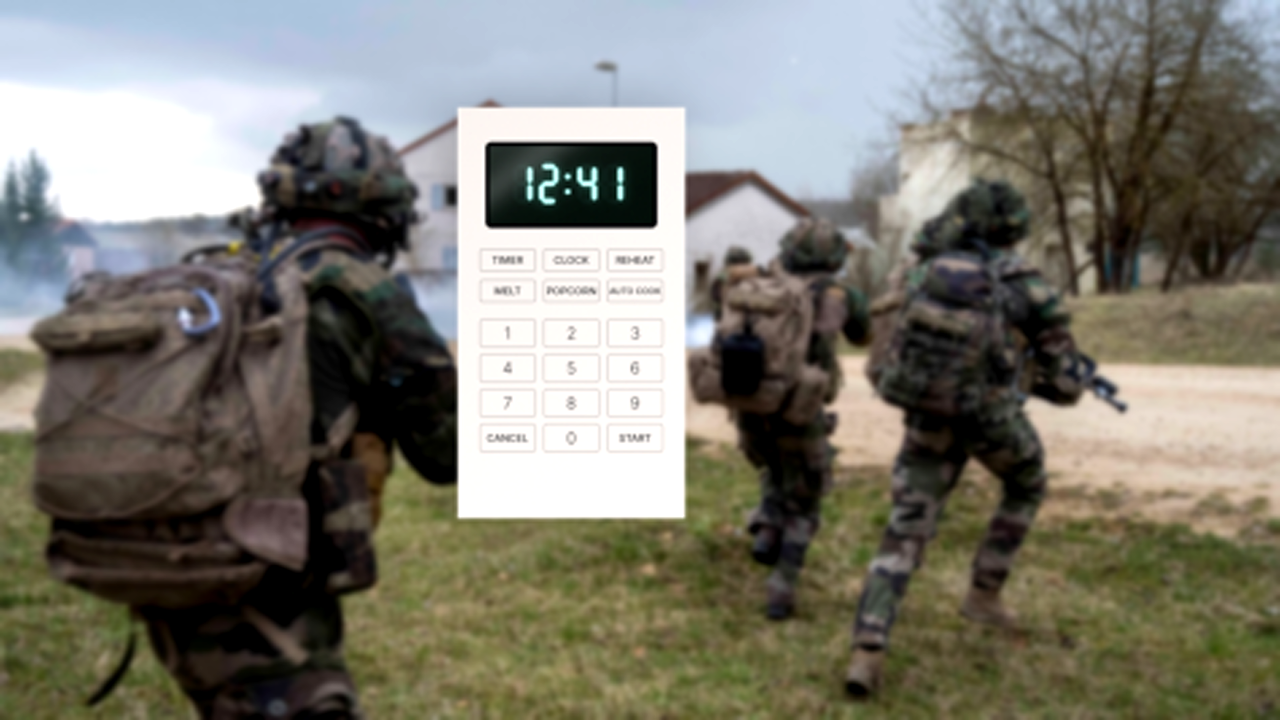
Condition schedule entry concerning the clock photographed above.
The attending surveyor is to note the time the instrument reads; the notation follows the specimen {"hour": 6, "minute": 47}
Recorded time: {"hour": 12, "minute": 41}
